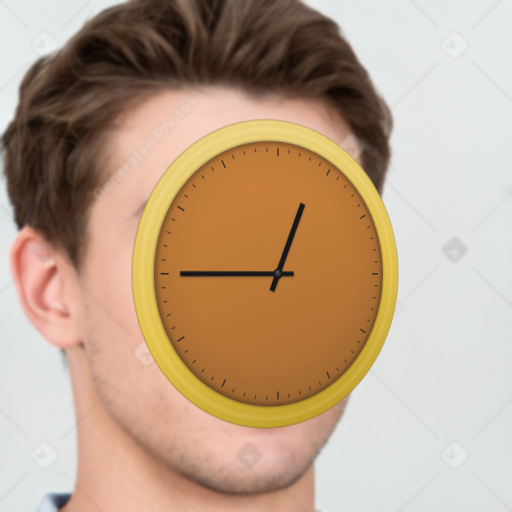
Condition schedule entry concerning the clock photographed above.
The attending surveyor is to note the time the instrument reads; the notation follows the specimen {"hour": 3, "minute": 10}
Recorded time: {"hour": 12, "minute": 45}
